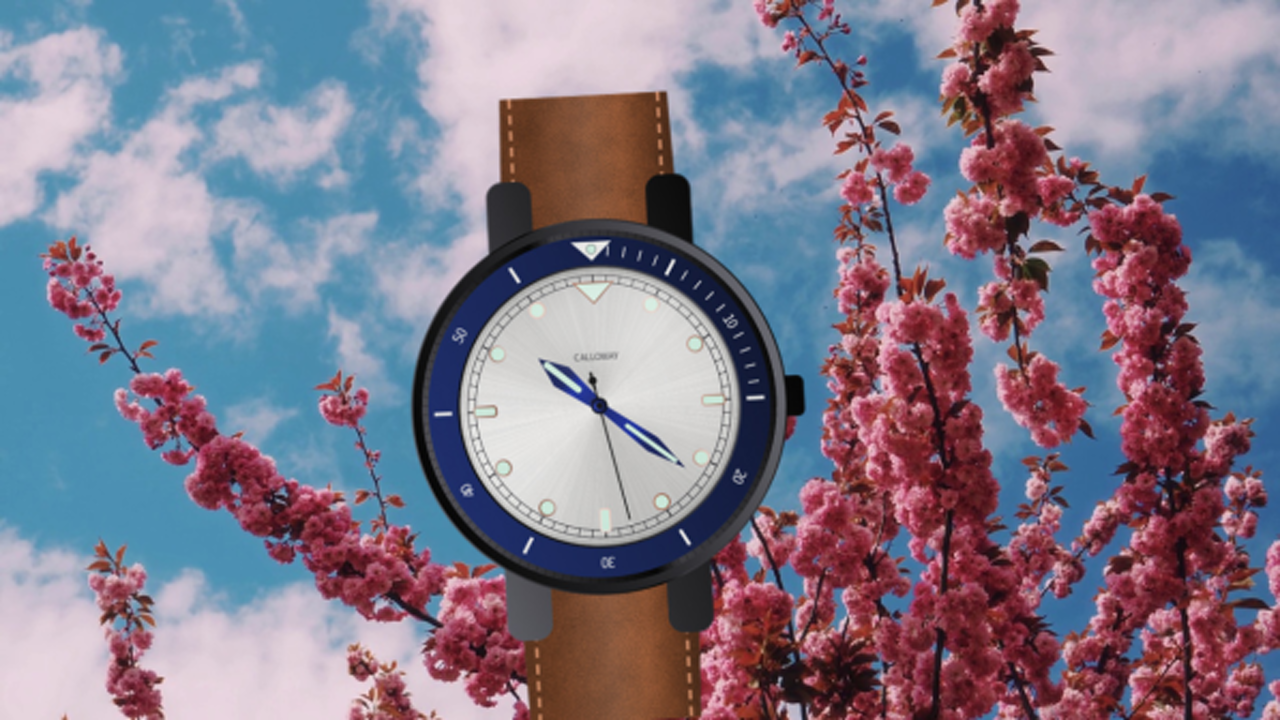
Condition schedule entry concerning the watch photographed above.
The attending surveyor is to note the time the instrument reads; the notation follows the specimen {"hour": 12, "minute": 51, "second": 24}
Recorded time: {"hour": 10, "minute": 21, "second": 28}
